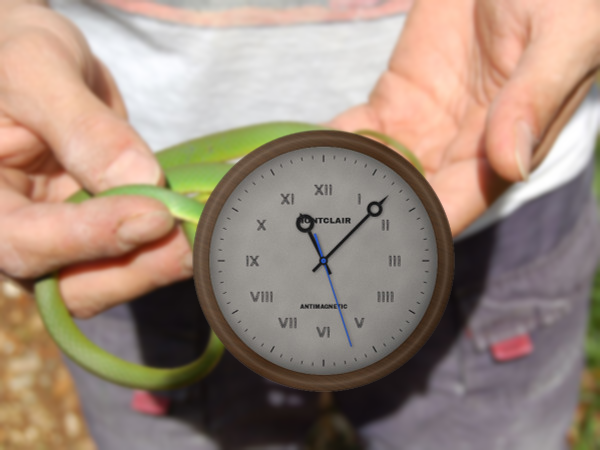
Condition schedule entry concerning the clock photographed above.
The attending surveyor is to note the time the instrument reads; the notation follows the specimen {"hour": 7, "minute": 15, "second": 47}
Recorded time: {"hour": 11, "minute": 7, "second": 27}
